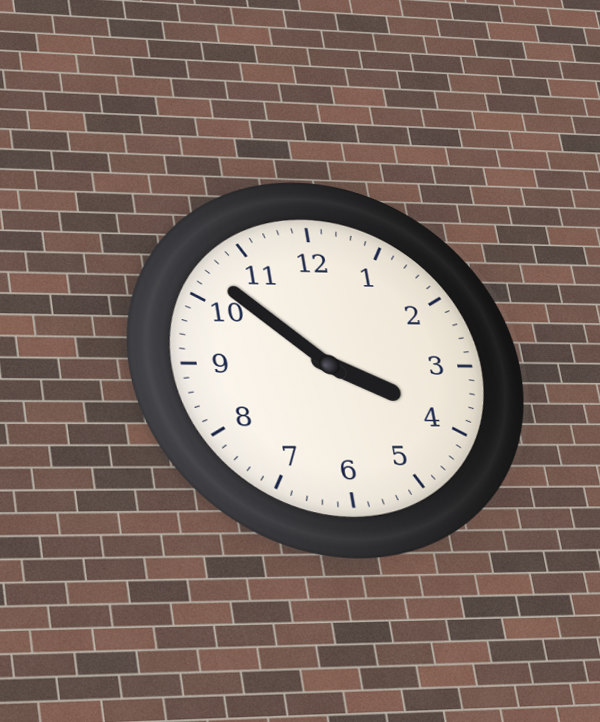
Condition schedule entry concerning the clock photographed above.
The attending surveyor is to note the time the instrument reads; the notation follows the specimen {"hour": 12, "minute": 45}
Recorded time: {"hour": 3, "minute": 52}
